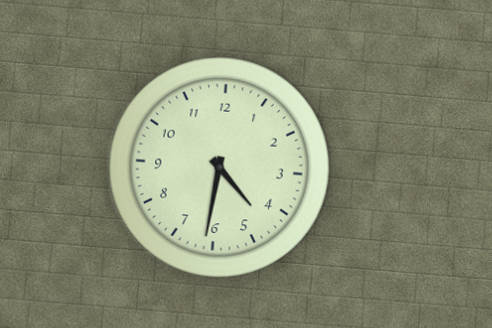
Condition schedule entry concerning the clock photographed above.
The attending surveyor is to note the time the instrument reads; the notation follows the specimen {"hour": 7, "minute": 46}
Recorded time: {"hour": 4, "minute": 31}
